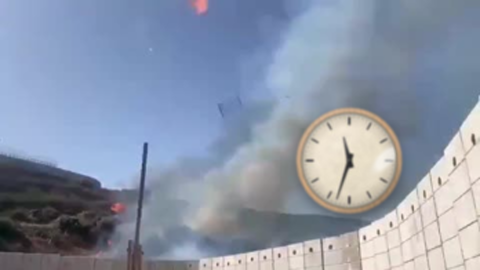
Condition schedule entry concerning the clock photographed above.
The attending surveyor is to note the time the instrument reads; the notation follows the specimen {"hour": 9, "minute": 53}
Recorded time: {"hour": 11, "minute": 33}
